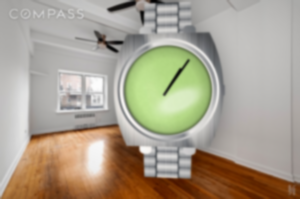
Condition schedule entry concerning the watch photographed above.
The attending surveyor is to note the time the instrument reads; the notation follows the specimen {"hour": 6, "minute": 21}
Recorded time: {"hour": 1, "minute": 6}
